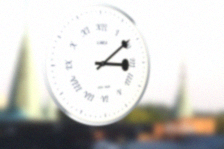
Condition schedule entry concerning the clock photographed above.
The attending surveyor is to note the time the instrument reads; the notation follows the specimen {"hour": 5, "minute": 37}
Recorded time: {"hour": 3, "minute": 9}
